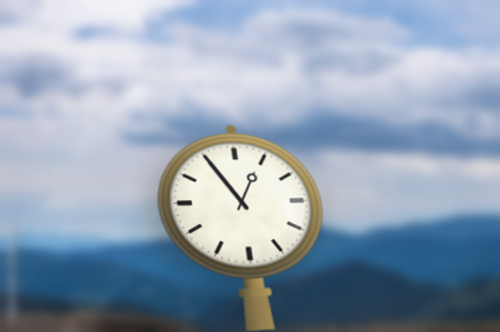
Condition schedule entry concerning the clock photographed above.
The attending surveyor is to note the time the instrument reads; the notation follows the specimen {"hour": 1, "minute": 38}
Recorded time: {"hour": 12, "minute": 55}
